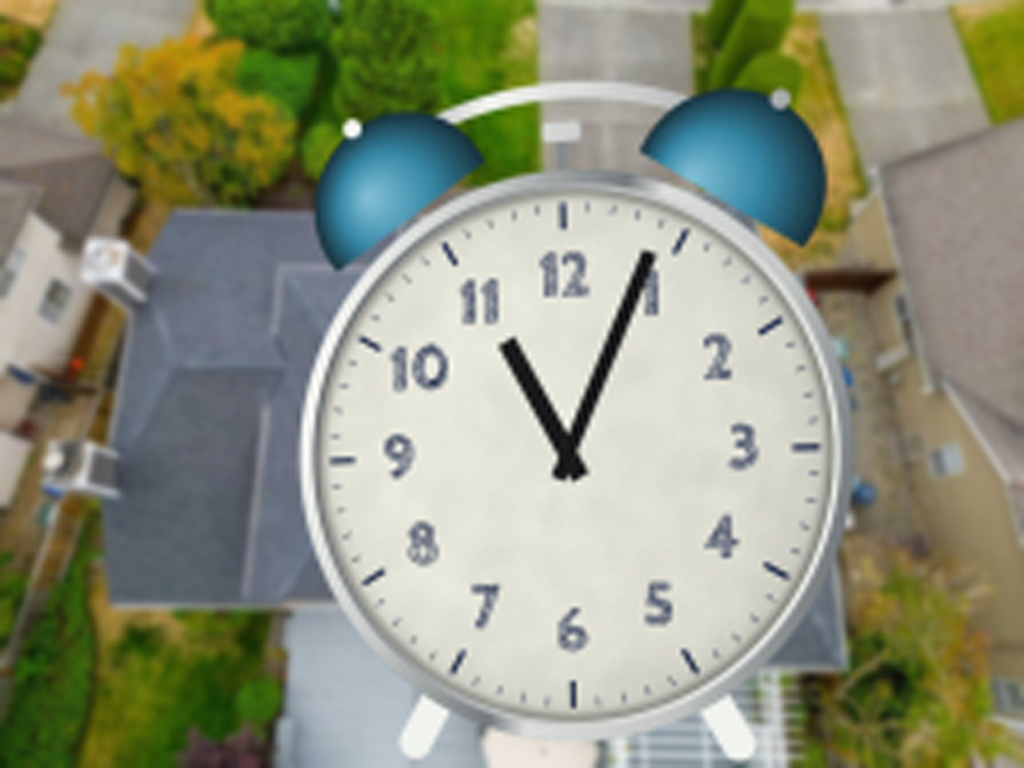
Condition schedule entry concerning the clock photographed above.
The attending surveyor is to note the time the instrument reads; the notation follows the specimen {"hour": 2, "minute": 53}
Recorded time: {"hour": 11, "minute": 4}
